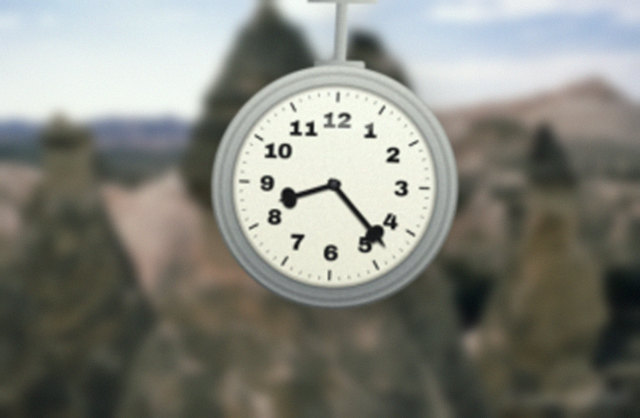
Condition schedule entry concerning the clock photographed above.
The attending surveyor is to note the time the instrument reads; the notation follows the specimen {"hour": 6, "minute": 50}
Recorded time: {"hour": 8, "minute": 23}
